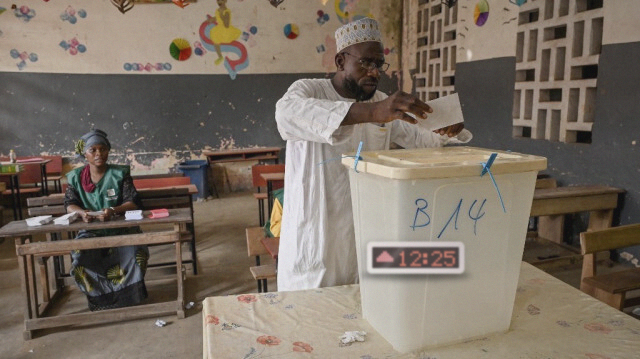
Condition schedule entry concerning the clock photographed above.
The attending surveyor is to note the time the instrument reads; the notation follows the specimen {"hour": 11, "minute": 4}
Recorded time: {"hour": 12, "minute": 25}
